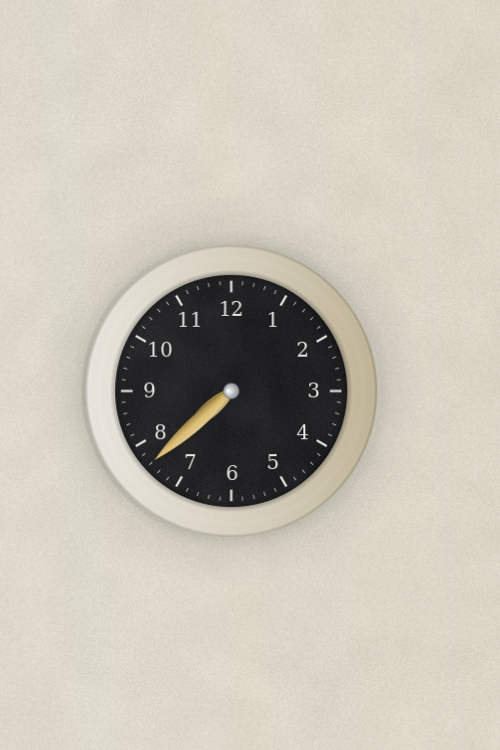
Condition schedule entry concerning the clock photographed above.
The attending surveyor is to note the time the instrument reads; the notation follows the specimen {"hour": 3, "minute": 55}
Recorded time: {"hour": 7, "minute": 38}
